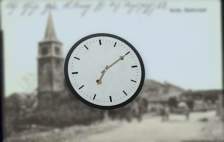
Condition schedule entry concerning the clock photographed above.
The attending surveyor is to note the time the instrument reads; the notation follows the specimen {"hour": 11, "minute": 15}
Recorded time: {"hour": 7, "minute": 10}
